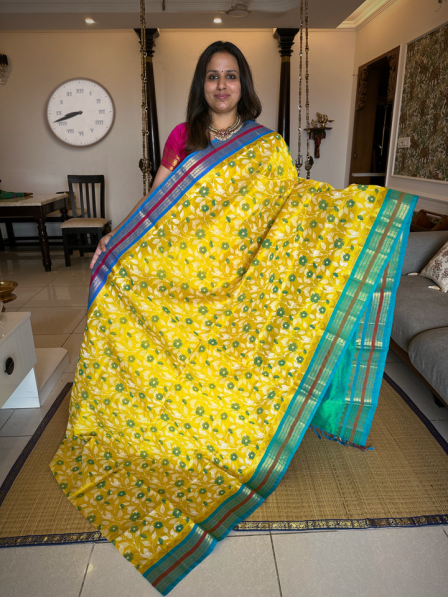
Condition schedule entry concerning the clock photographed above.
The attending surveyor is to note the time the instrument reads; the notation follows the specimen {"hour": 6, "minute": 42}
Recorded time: {"hour": 8, "minute": 42}
